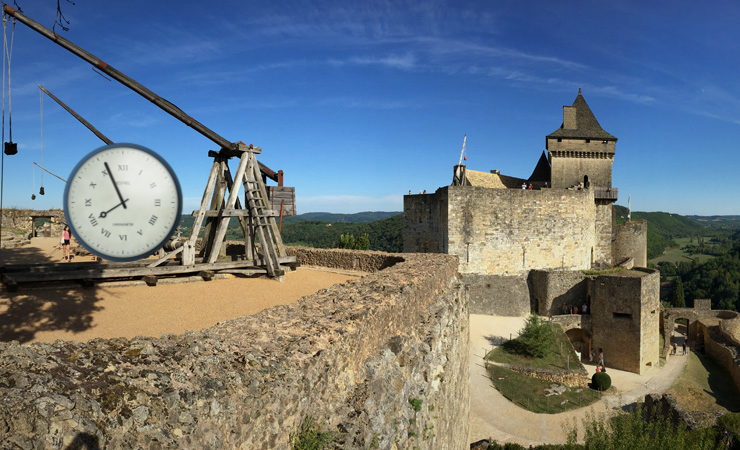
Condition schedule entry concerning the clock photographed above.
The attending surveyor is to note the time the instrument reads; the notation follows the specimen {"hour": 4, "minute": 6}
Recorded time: {"hour": 7, "minute": 56}
